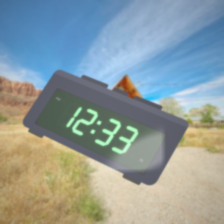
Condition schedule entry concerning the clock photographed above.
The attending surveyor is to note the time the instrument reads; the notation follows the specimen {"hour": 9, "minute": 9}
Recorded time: {"hour": 12, "minute": 33}
